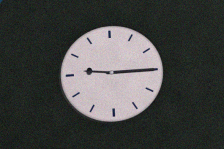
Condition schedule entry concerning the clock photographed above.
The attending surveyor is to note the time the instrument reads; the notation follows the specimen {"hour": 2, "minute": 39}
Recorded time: {"hour": 9, "minute": 15}
